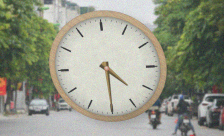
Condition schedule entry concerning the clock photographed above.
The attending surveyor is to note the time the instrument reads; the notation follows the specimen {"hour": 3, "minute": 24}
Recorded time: {"hour": 4, "minute": 30}
